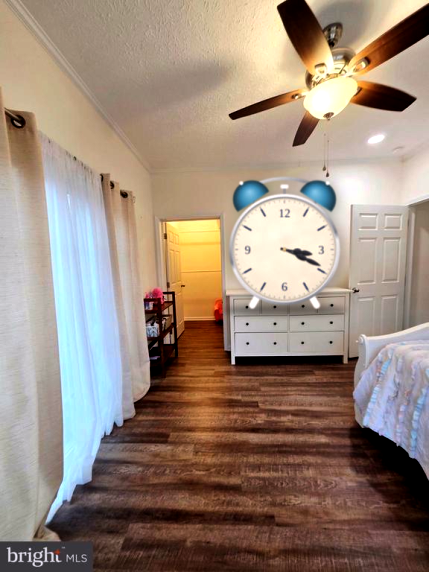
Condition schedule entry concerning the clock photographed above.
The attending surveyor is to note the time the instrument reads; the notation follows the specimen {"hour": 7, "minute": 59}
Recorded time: {"hour": 3, "minute": 19}
